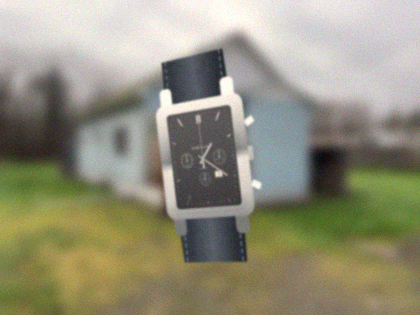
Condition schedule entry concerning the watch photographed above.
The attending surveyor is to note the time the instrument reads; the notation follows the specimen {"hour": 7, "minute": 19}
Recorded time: {"hour": 1, "minute": 21}
